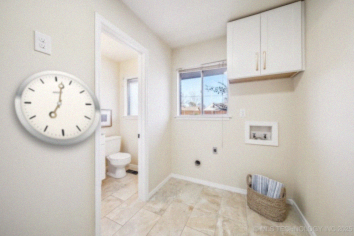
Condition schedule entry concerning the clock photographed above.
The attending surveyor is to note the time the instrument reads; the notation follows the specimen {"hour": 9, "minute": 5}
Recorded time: {"hour": 7, "minute": 2}
